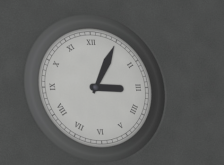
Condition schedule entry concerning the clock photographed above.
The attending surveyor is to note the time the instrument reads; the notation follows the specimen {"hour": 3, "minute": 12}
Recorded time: {"hour": 3, "minute": 5}
